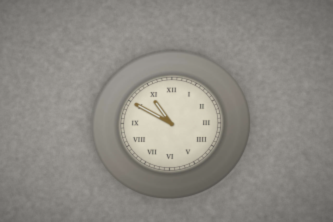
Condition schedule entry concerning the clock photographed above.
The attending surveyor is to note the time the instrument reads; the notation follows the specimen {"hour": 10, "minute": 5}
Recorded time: {"hour": 10, "minute": 50}
